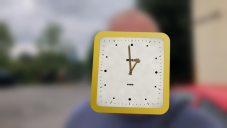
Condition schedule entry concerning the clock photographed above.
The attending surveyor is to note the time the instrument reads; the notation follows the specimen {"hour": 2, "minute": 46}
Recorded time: {"hour": 12, "minute": 59}
